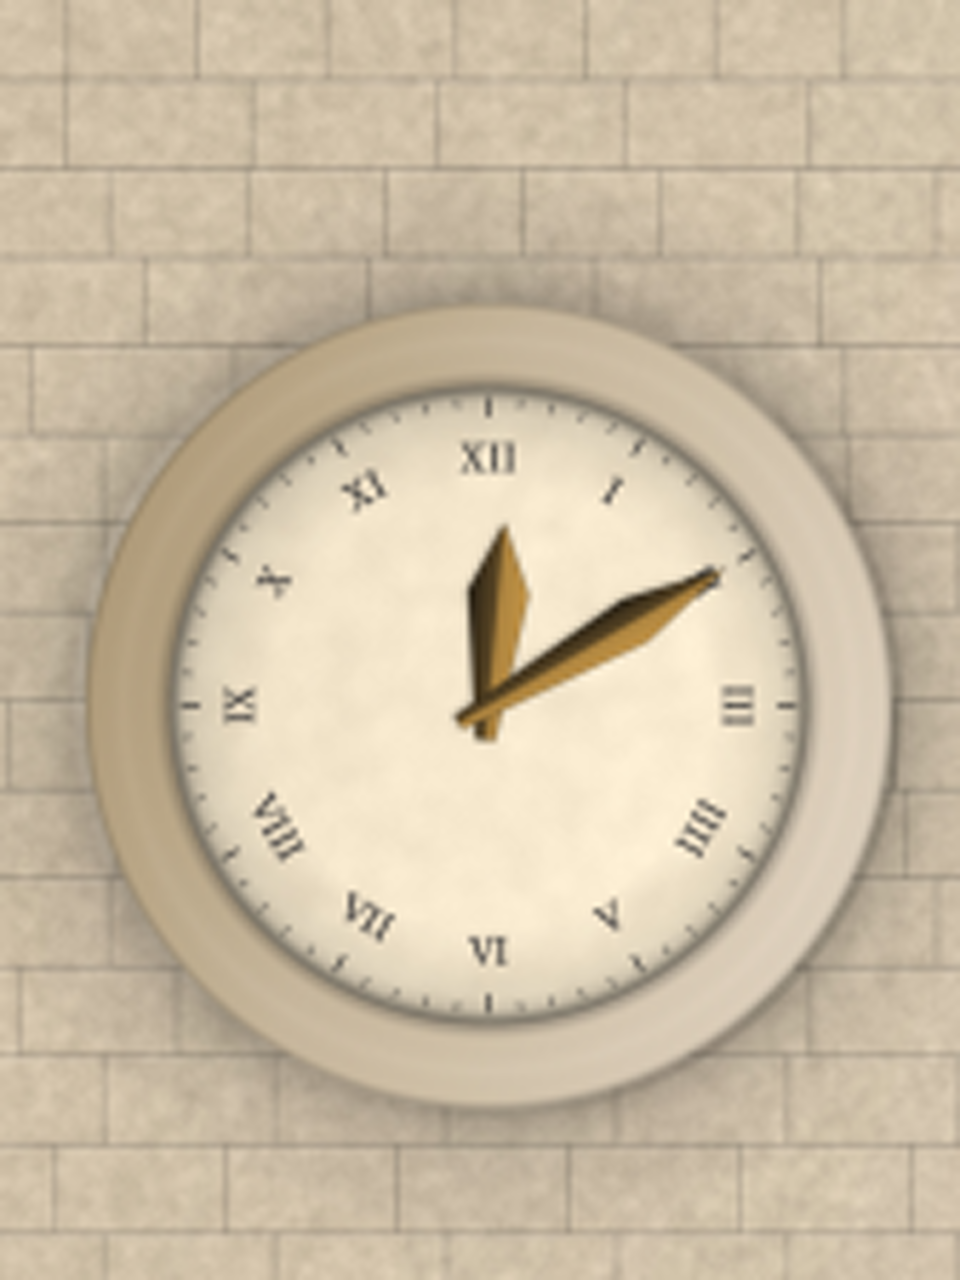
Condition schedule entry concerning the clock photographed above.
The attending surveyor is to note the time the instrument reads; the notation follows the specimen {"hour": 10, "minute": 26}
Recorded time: {"hour": 12, "minute": 10}
